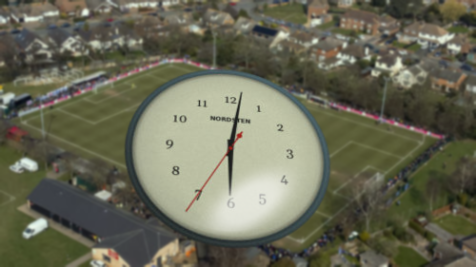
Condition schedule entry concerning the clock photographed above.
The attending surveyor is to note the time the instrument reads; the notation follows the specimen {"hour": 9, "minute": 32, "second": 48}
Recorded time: {"hour": 6, "minute": 1, "second": 35}
